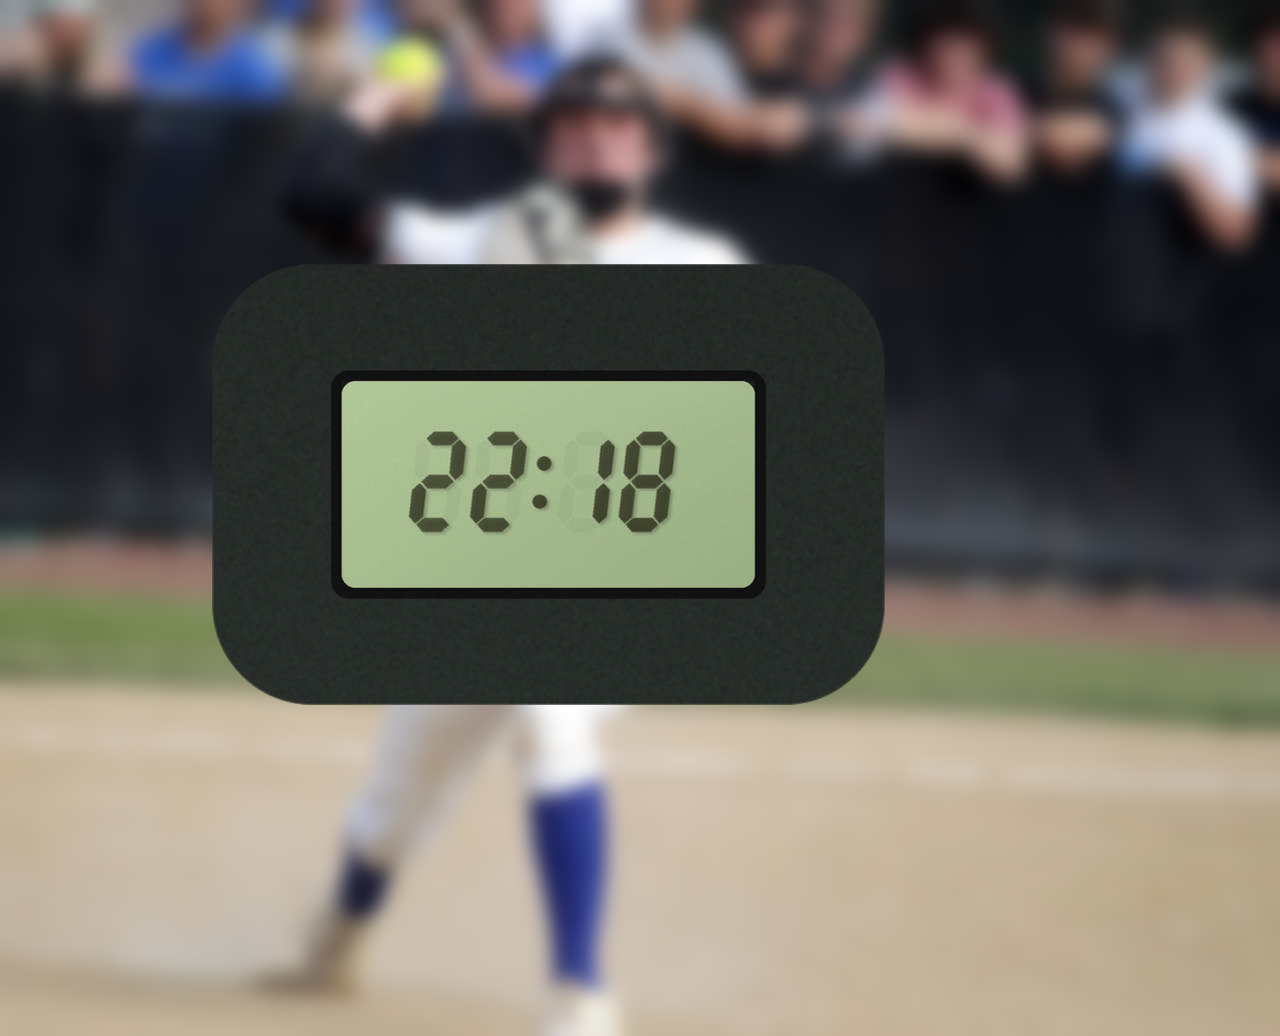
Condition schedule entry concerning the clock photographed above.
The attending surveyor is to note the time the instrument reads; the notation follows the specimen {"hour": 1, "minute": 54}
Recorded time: {"hour": 22, "minute": 18}
